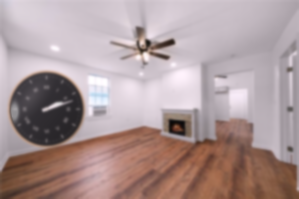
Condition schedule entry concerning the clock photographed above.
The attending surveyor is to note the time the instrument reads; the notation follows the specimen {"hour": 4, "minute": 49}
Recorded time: {"hour": 2, "minute": 12}
